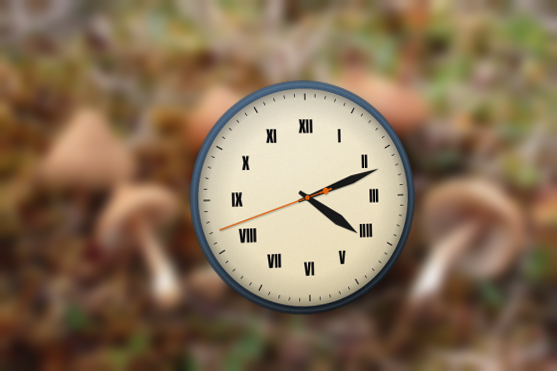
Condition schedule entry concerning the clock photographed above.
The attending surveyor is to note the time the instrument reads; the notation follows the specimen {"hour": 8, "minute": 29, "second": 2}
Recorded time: {"hour": 4, "minute": 11, "second": 42}
